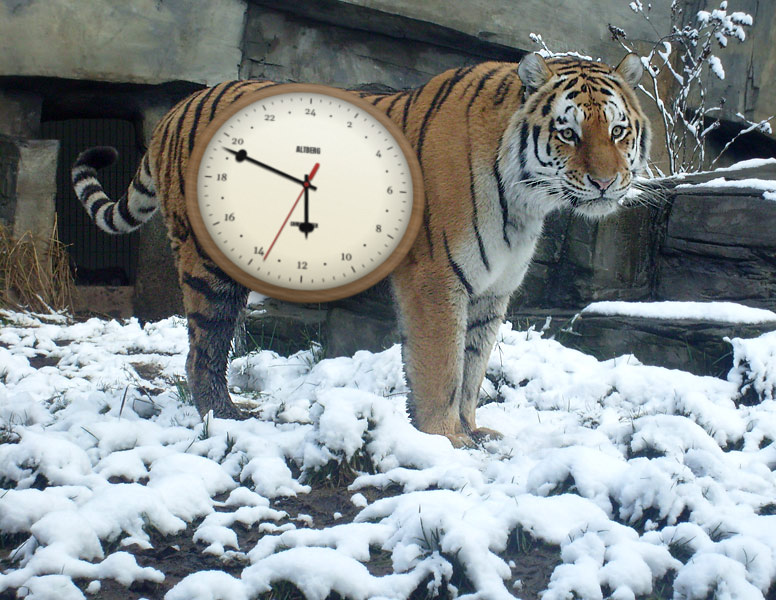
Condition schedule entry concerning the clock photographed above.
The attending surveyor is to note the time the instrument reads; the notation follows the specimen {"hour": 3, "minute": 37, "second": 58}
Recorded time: {"hour": 11, "minute": 48, "second": 34}
